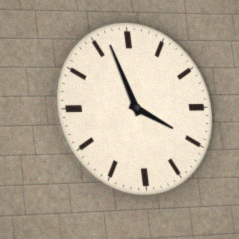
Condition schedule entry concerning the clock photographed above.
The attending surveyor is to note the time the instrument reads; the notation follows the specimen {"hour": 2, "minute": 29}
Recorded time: {"hour": 3, "minute": 57}
